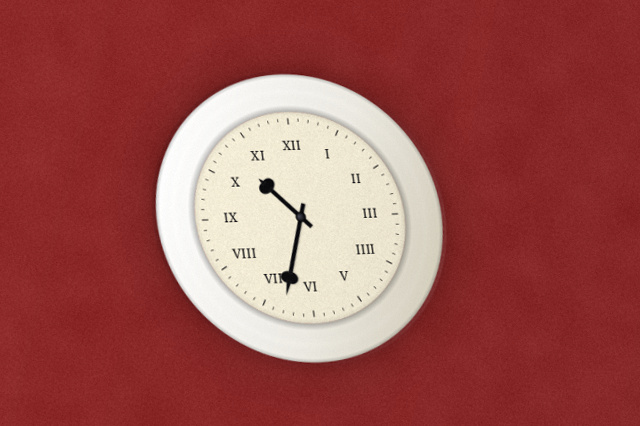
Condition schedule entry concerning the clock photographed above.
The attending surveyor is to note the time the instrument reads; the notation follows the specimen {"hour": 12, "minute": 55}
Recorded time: {"hour": 10, "minute": 33}
